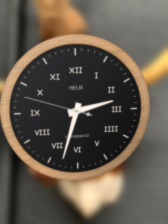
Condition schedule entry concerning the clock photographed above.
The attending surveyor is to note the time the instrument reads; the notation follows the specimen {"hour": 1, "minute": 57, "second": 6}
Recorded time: {"hour": 2, "minute": 32, "second": 48}
